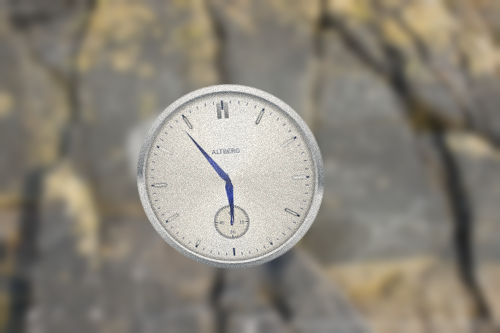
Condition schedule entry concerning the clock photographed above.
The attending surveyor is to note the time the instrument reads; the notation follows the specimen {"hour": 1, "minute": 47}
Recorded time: {"hour": 5, "minute": 54}
